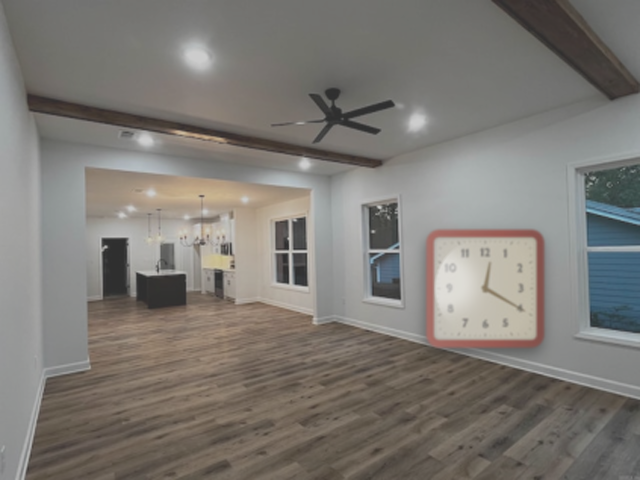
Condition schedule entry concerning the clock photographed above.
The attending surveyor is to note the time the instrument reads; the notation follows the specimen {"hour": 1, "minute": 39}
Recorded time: {"hour": 12, "minute": 20}
